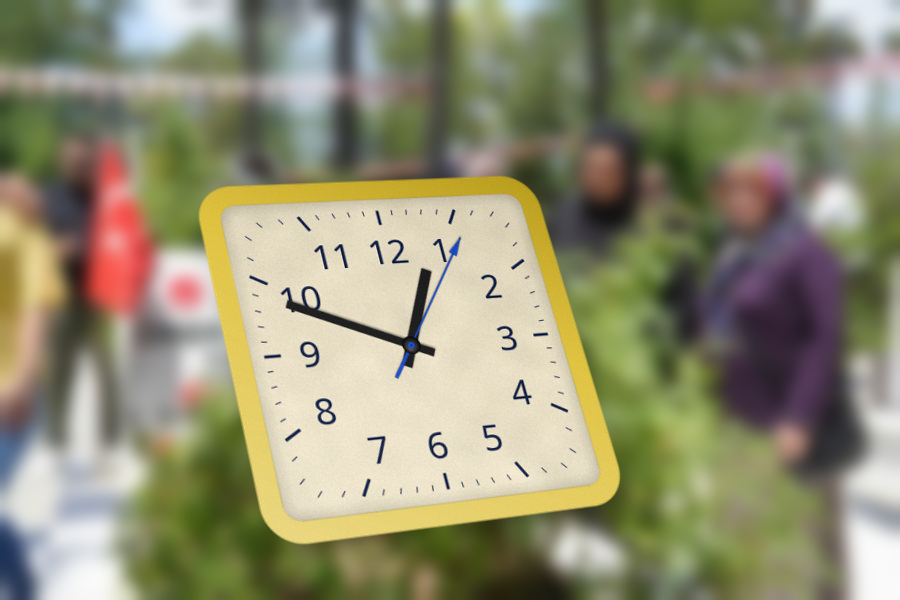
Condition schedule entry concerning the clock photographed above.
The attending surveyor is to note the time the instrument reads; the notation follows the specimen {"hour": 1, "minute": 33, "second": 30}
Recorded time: {"hour": 12, "minute": 49, "second": 6}
